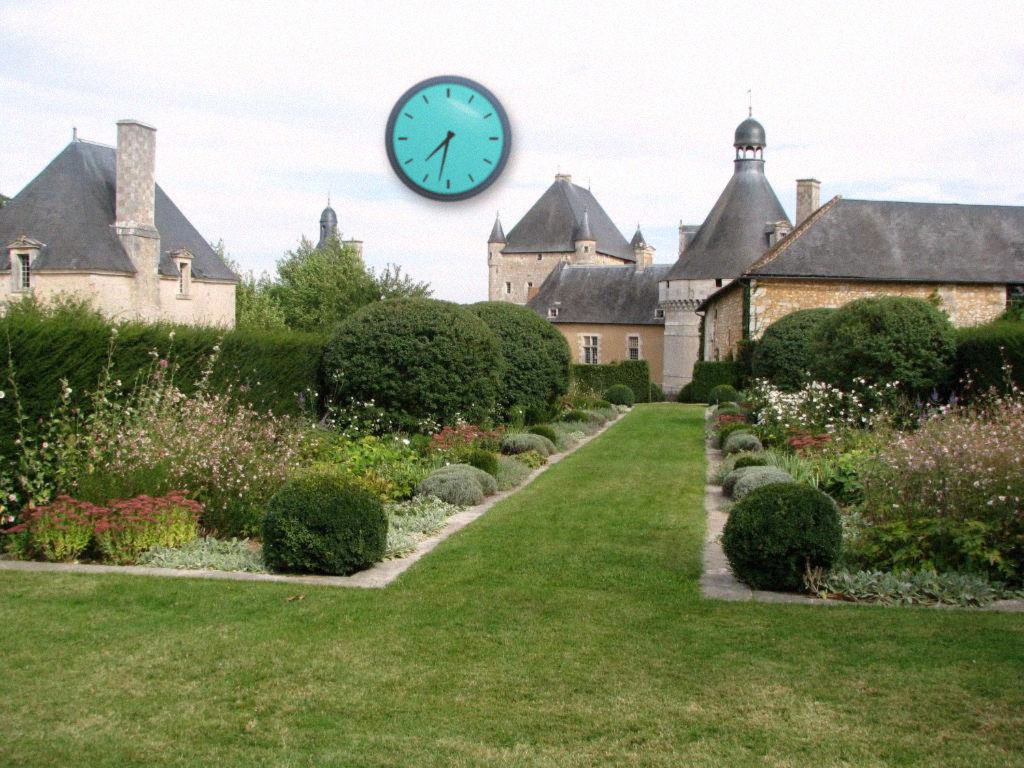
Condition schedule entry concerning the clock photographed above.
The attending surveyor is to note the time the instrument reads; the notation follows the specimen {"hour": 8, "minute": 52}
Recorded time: {"hour": 7, "minute": 32}
